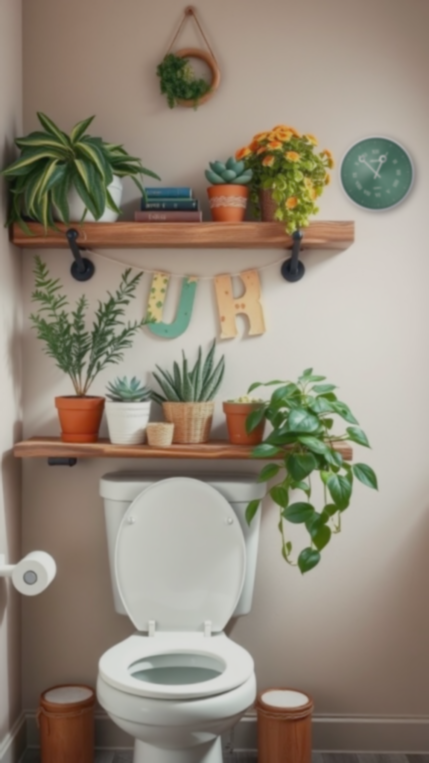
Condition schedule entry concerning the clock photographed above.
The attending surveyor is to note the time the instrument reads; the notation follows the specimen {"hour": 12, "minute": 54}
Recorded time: {"hour": 12, "minute": 53}
